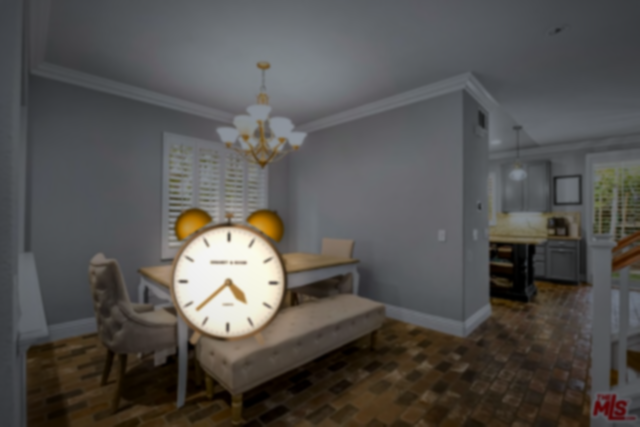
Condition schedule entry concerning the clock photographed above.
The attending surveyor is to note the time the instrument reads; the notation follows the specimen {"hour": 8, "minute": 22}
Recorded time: {"hour": 4, "minute": 38}
